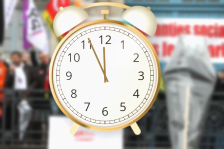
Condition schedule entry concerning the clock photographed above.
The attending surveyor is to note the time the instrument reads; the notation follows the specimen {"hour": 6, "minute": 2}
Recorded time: {"hour": 11, "minute": 56}
